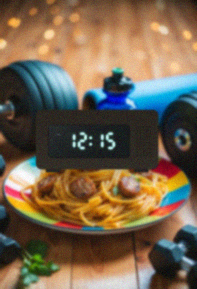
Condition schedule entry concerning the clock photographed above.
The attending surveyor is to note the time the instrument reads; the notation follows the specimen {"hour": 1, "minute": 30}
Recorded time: {"hour": 12, "minute": 15}
